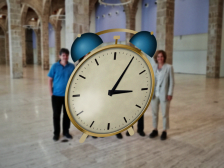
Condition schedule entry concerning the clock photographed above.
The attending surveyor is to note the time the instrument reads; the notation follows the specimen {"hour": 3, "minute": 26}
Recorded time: {"hour": 3, "minute": 5}
